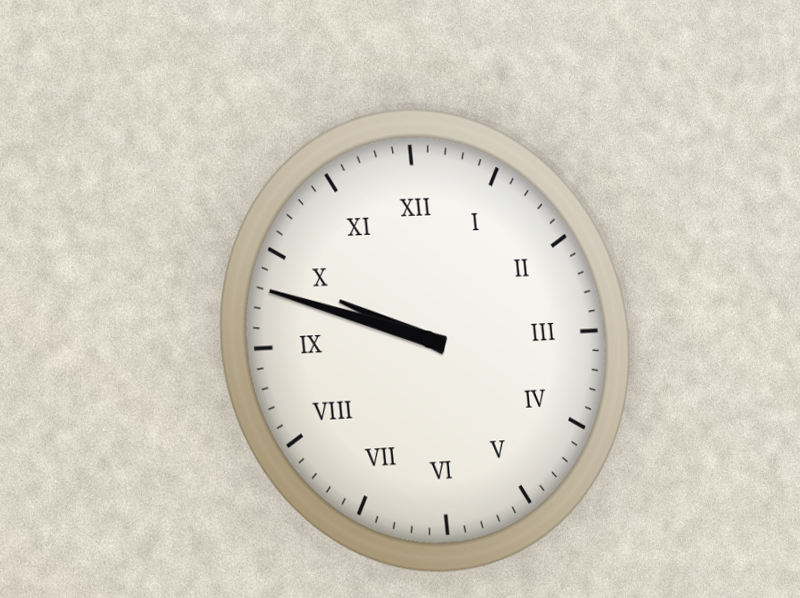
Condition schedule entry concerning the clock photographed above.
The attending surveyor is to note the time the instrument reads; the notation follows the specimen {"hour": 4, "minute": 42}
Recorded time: {"hour": 9, "minute": 48}
